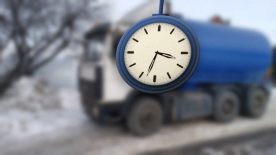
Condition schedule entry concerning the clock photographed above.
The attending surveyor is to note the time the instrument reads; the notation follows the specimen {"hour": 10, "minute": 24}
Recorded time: {"hour": 3, "minute": 33}
